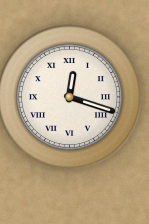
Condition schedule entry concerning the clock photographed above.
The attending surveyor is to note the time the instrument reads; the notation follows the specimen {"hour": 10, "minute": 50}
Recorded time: {"hour": 12, "minute": 18}
